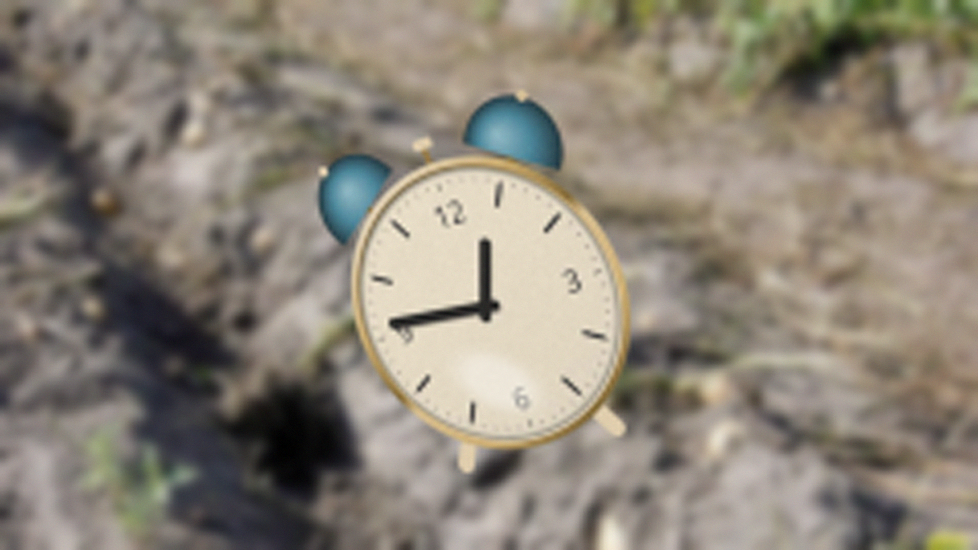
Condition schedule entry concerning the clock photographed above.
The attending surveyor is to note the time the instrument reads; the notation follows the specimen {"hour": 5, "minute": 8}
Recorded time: {"hour": 12, "minute": 46}
